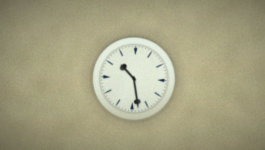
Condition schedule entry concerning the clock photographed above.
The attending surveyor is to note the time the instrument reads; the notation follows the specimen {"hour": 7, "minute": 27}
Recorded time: {"hour": 10, "minute": 28}
